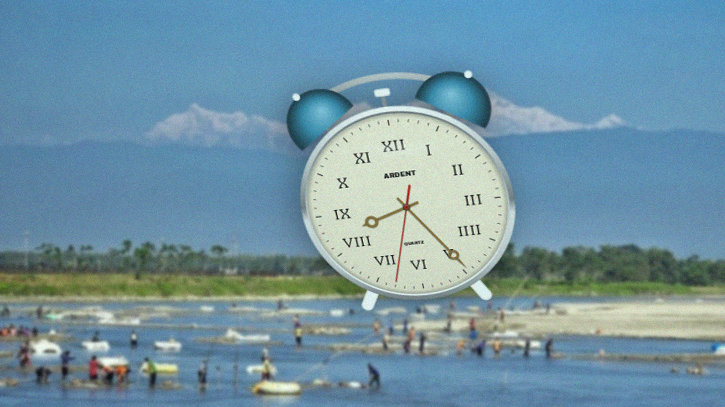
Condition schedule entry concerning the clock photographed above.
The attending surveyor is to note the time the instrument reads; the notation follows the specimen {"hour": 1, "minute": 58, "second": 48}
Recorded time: {"hour": 8, "minute": 24, "second": 33}
